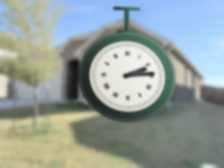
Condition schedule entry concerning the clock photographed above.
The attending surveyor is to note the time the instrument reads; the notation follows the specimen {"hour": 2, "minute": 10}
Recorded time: {"hour": 2, "minute": 14}
